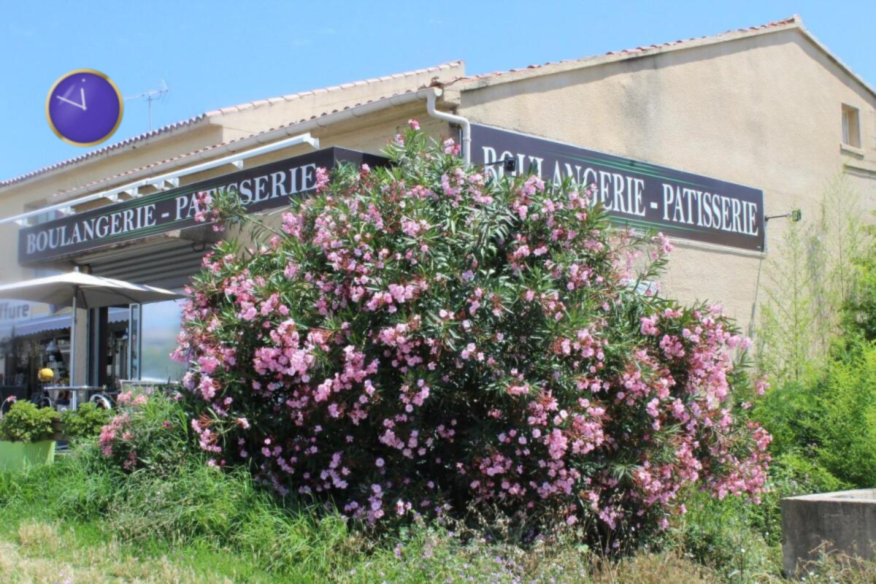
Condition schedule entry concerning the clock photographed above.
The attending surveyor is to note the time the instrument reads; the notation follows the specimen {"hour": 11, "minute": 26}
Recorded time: {"hour": 11, "minute": 49}
